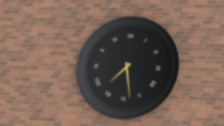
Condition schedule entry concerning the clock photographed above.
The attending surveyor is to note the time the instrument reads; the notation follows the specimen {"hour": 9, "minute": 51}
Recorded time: {"hour": 7, "minute": 28}
